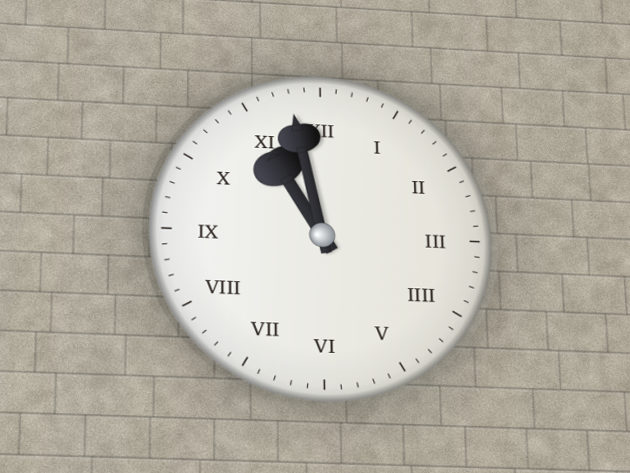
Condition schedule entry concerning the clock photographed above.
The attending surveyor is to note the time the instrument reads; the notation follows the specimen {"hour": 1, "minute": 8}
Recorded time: {"hour": 10, "minute": 58}
